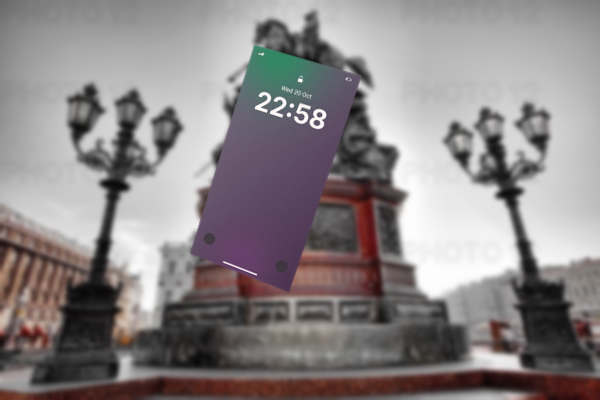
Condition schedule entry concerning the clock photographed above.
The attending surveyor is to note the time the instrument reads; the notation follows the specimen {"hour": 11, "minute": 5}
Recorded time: {"hour": 22, "minute": 58}
